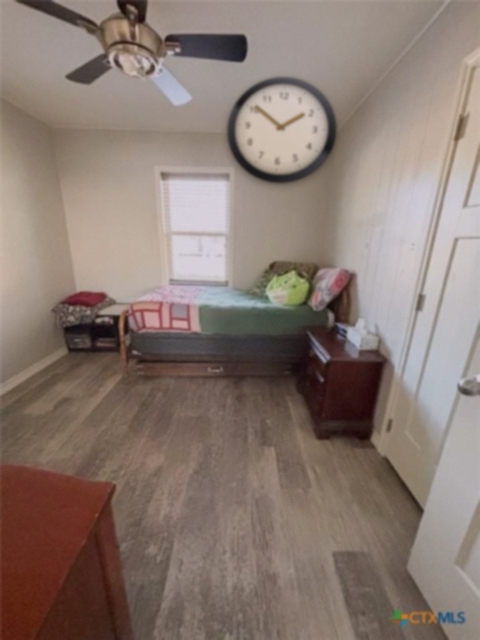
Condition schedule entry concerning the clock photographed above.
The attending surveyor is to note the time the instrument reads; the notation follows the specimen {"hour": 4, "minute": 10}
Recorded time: {"hour": 1, "minute": 51}
